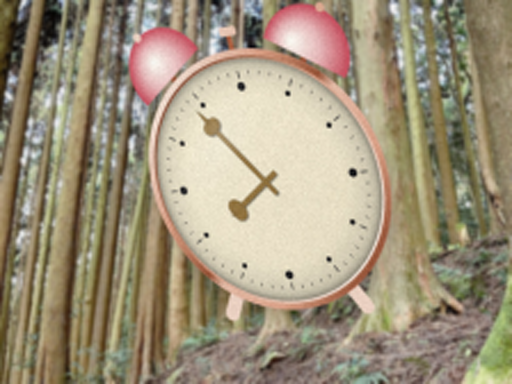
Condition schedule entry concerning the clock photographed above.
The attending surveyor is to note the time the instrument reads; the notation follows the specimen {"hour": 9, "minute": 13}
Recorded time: {"hour": 7, "minute": 54}
